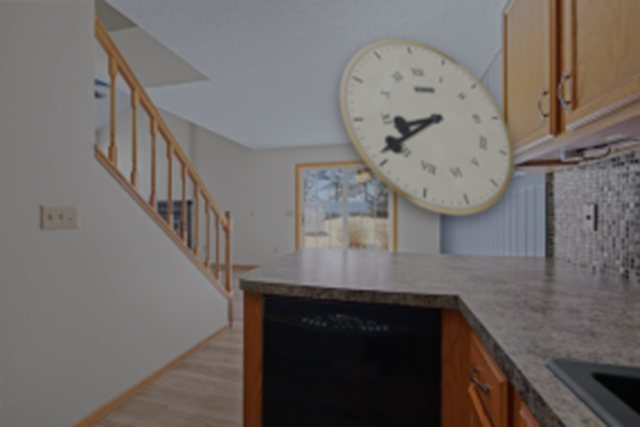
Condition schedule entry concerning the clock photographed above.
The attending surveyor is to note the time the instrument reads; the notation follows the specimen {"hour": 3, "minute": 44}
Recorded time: {"hour": 8, "minute": 41}
